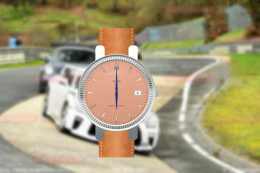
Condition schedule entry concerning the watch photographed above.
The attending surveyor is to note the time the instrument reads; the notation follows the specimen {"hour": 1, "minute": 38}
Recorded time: {"hour": 6, "minute": 0}
